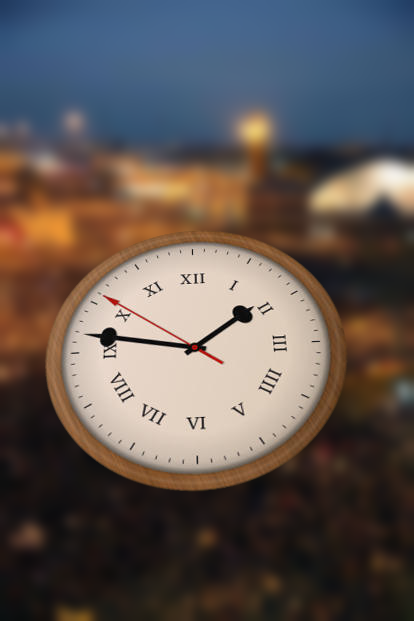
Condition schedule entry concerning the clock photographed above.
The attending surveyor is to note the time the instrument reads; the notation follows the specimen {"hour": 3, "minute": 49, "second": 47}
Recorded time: {"hour": 1, "minute": 46, "second": 51}
